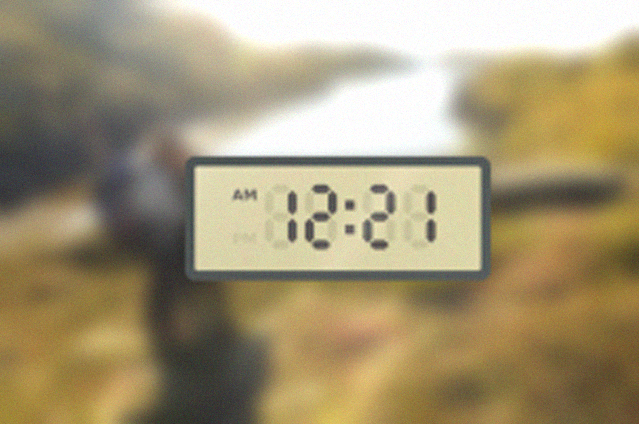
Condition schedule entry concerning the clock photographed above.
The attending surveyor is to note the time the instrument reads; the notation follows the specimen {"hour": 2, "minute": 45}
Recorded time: {"hour": 12, "minute": 21}
